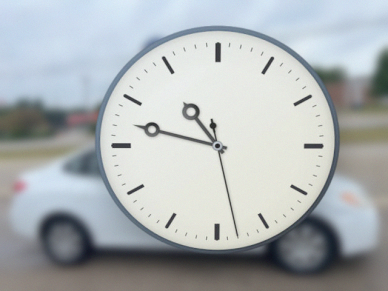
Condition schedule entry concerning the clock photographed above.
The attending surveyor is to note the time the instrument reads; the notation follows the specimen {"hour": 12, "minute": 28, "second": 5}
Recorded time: {"hour": 10, "minute": 47, "second": 28}
